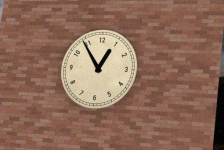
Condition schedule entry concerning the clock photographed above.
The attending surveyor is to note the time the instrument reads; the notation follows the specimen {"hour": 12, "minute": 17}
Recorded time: {"hour": 12, "minute": 54}
